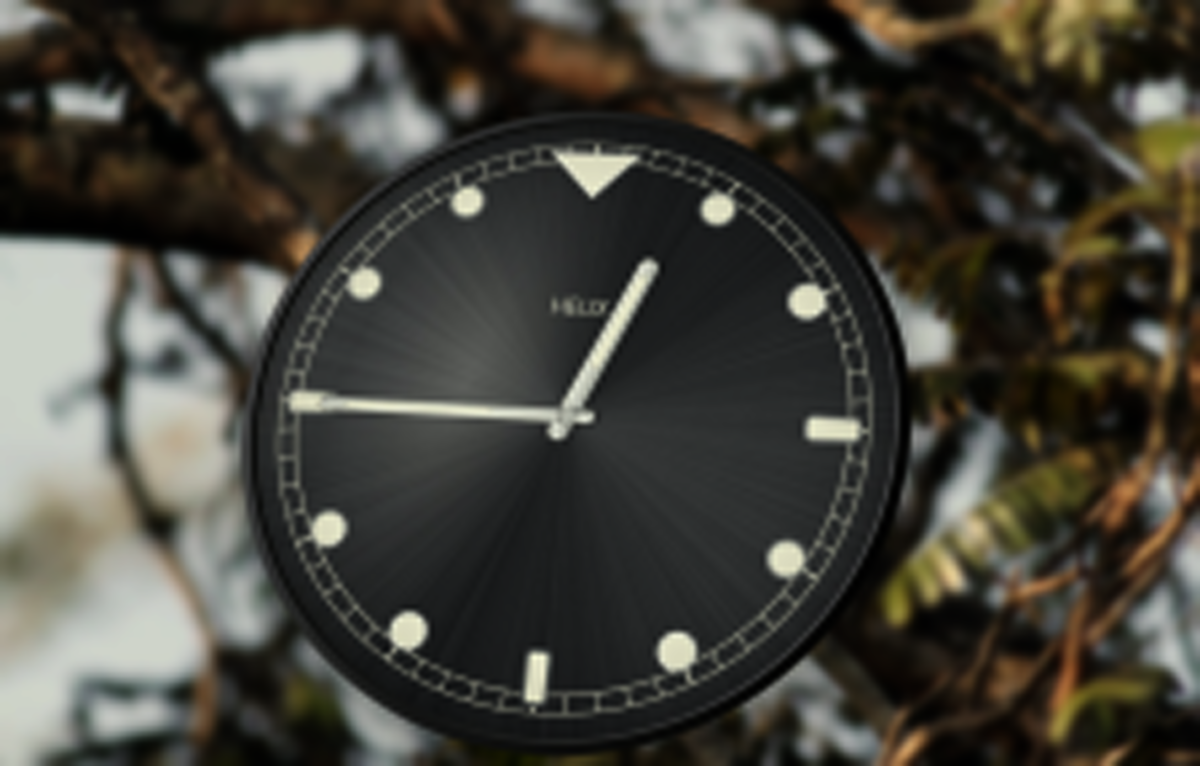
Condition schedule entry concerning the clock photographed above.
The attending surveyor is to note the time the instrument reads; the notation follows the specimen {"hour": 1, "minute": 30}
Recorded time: {"hour": 12, "minute": 45}
